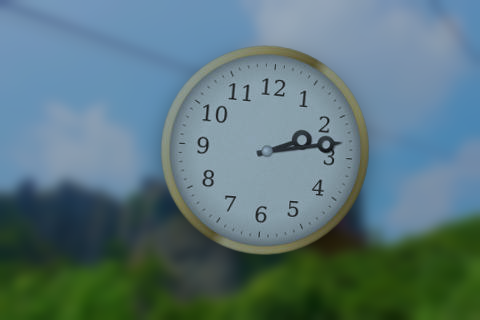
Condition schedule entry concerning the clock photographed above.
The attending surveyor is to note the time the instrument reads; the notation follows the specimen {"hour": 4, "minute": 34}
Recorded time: {"hour": 2, "minute": 13}
